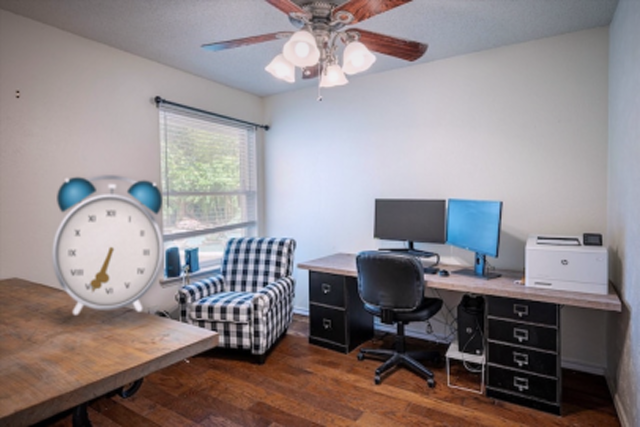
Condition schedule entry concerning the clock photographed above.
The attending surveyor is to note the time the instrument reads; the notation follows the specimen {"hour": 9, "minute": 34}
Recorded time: {"hour": 6, "minute": 34}
